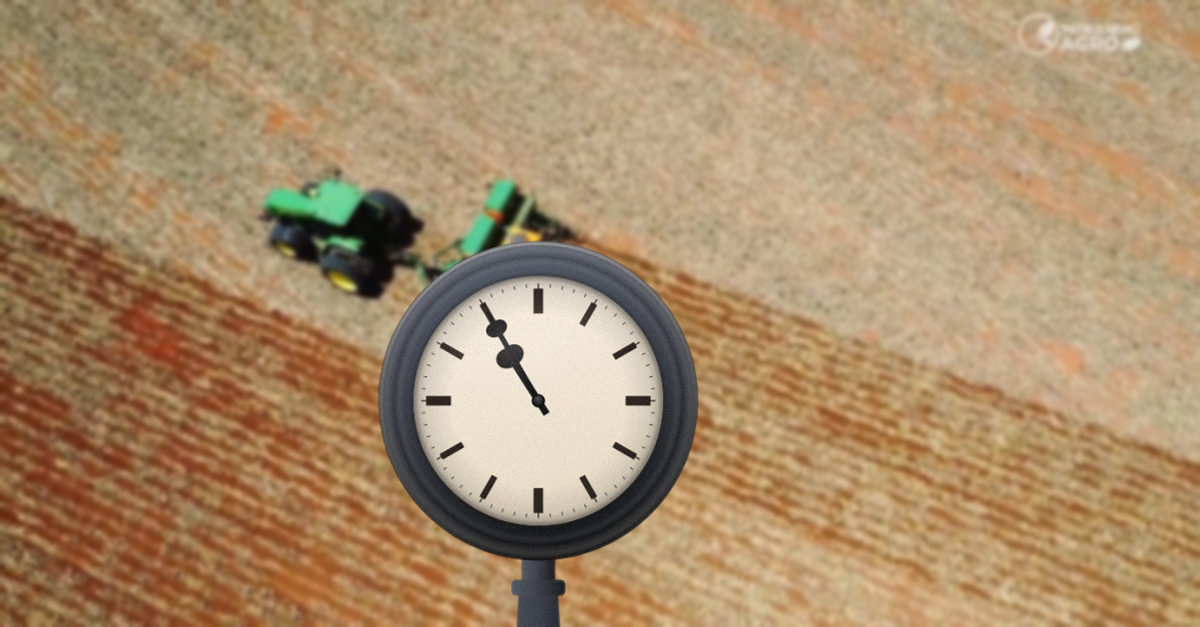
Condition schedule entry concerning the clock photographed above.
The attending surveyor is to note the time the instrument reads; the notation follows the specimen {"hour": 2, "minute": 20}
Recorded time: {"hour": 10, "minute": 55}
